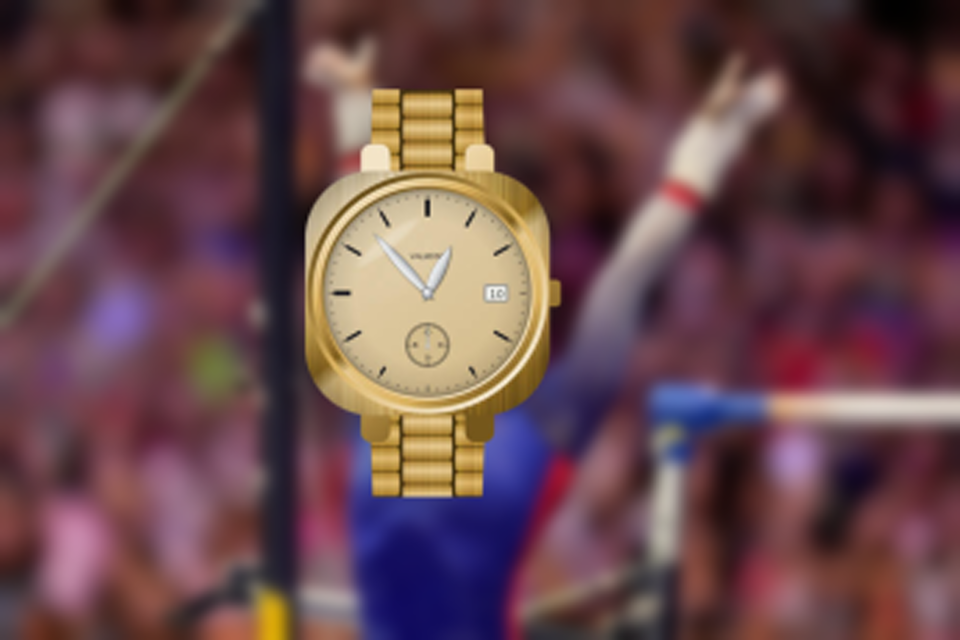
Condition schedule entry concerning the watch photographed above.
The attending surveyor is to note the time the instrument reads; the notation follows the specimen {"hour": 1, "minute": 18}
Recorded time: {"hour": 12, "minute": 53}
